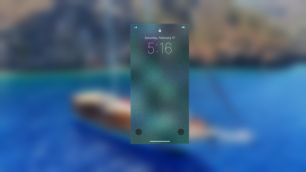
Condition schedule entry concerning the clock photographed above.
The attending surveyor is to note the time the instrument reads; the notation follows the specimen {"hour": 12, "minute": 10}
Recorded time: {"hour": 5, "minute": 16}
